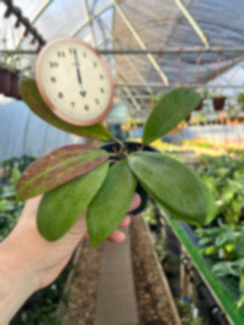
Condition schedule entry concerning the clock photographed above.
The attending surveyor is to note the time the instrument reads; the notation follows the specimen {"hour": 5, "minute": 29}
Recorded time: {"hour": 6, "minute": 1}
